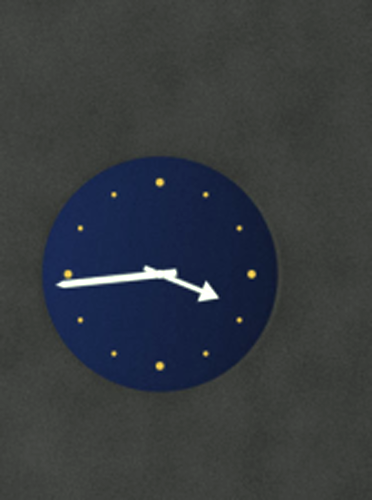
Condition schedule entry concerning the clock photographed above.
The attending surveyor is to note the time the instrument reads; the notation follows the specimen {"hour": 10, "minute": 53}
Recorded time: {"hour": 3, "minute": 44}
